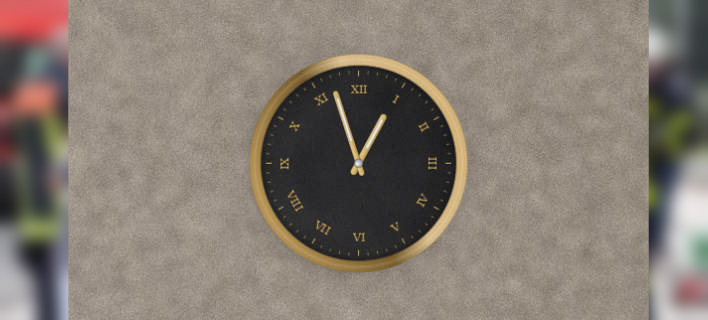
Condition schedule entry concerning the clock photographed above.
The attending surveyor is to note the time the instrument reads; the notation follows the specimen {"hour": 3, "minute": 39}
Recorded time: {"hour": 12, "minute": 57}
